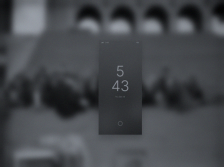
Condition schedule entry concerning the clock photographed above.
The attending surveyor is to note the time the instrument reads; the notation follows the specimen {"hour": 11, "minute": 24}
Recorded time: {"hour": 5, "minute": 43}
